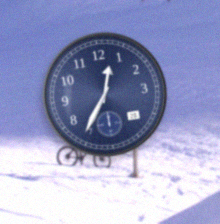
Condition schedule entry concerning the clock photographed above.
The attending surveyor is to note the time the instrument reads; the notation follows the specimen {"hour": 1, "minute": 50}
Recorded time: {"hour": 12, "minute": 36}
